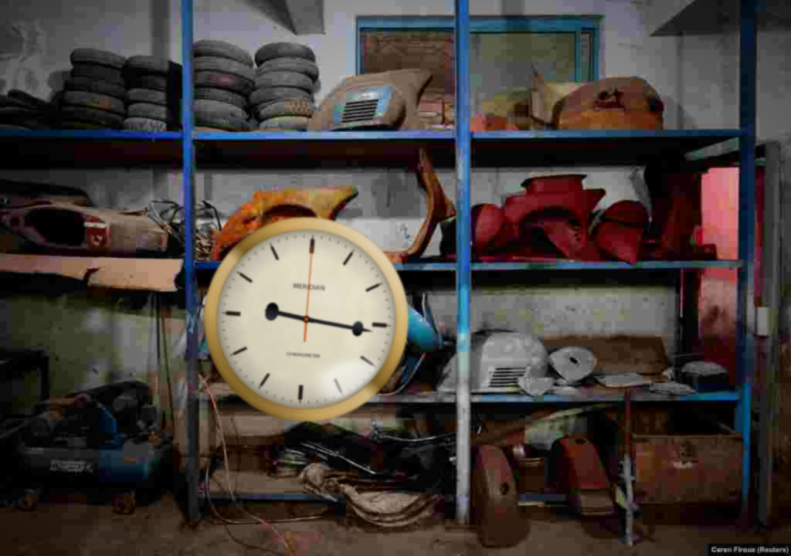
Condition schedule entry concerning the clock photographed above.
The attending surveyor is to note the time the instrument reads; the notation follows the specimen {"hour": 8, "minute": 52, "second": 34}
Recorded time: {"hour": 9, "minute": 16, "second": 0}
